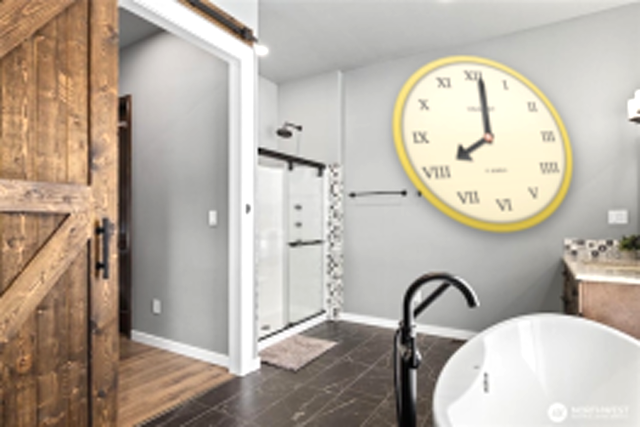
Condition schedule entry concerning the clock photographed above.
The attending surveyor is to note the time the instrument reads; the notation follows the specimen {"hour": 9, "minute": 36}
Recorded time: {"hour": 8, "minute": 1}
